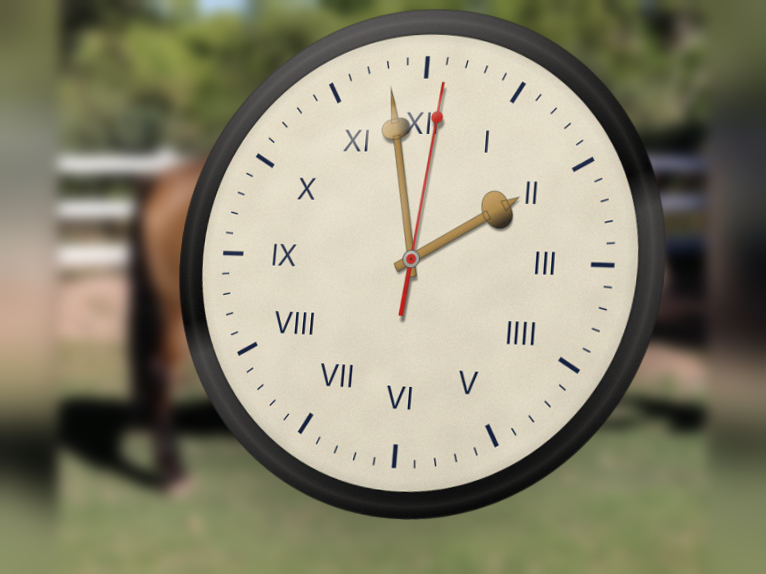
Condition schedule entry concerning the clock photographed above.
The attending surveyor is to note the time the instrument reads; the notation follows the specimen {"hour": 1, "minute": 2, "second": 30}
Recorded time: {"hour": 1, "minute": 58, "second": 1}
